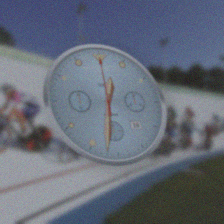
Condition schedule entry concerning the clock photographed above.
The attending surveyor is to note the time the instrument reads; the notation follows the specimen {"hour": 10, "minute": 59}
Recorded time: {"hour": 12, "minute": 32}
